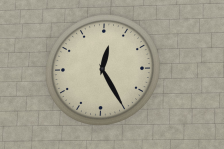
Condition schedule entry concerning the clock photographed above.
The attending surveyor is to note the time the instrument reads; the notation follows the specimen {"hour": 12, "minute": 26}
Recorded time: {"hour": 12, "minute": 25}
